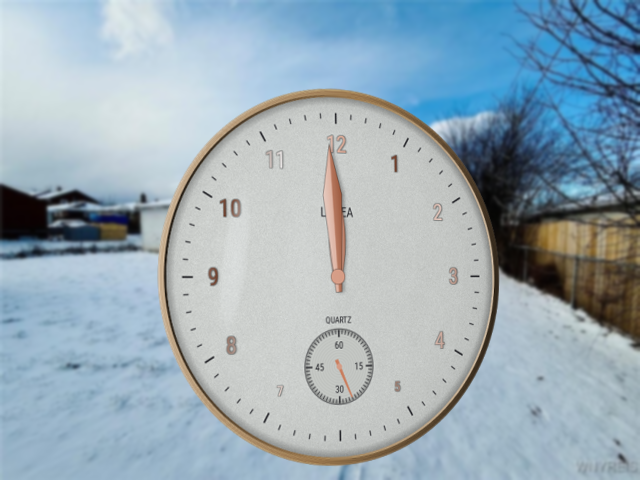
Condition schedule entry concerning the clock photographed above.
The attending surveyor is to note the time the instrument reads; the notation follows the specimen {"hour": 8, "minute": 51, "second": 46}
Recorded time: {"hour": 11, "minute": 59, "second": 26}
